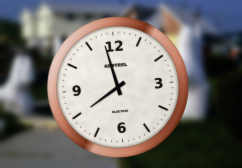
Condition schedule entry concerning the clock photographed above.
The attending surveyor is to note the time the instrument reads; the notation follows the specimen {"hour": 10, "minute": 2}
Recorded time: {"hour": 7, "minute": 58}
